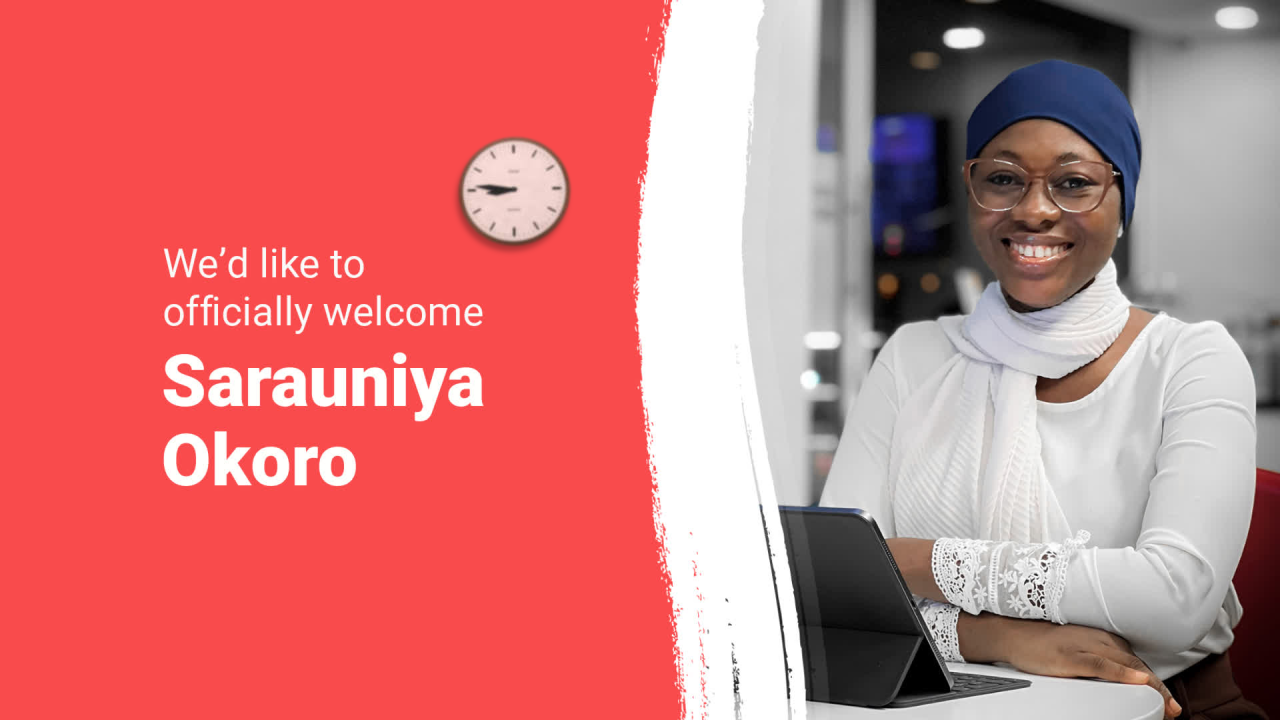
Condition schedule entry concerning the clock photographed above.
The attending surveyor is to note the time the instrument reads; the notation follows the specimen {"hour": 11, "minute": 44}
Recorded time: {"hour": 8, "minute": 46}
